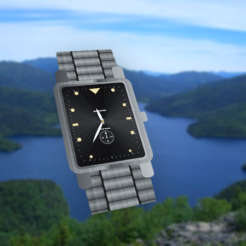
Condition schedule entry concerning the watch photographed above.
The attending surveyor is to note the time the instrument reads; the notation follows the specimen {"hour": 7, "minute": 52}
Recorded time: {"hour": 11, "minute": 36}
